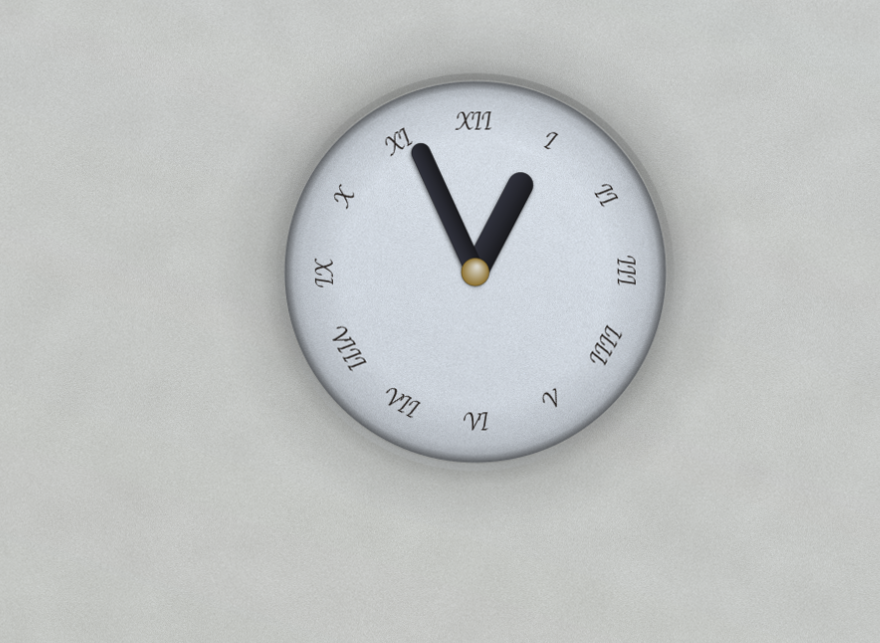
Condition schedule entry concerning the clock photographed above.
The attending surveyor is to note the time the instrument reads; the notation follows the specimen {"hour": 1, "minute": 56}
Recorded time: {"hour": 12, "minute": 56}
